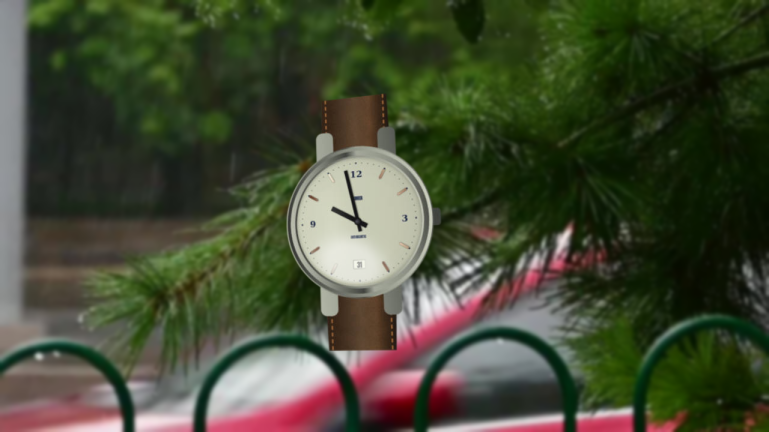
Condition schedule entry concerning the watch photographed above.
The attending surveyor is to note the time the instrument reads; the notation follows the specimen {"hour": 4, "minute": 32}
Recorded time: {"hour": 9, "minute": 58}
